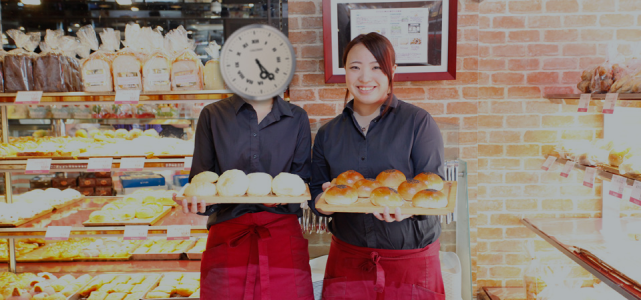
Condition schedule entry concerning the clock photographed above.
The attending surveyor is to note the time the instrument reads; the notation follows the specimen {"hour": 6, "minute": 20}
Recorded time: {"hour": 5, "minute": 24}
